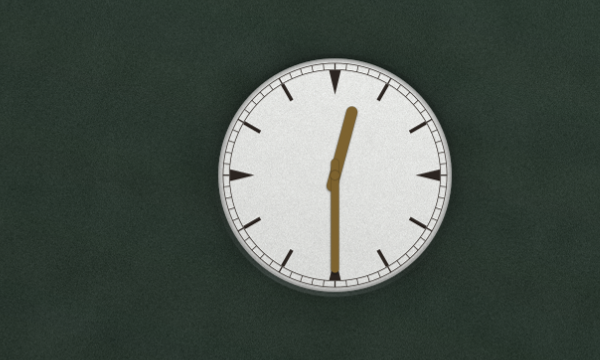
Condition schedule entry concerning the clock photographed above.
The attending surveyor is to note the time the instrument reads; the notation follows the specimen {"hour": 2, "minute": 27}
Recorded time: {"hour": 12, "minute": 30}
